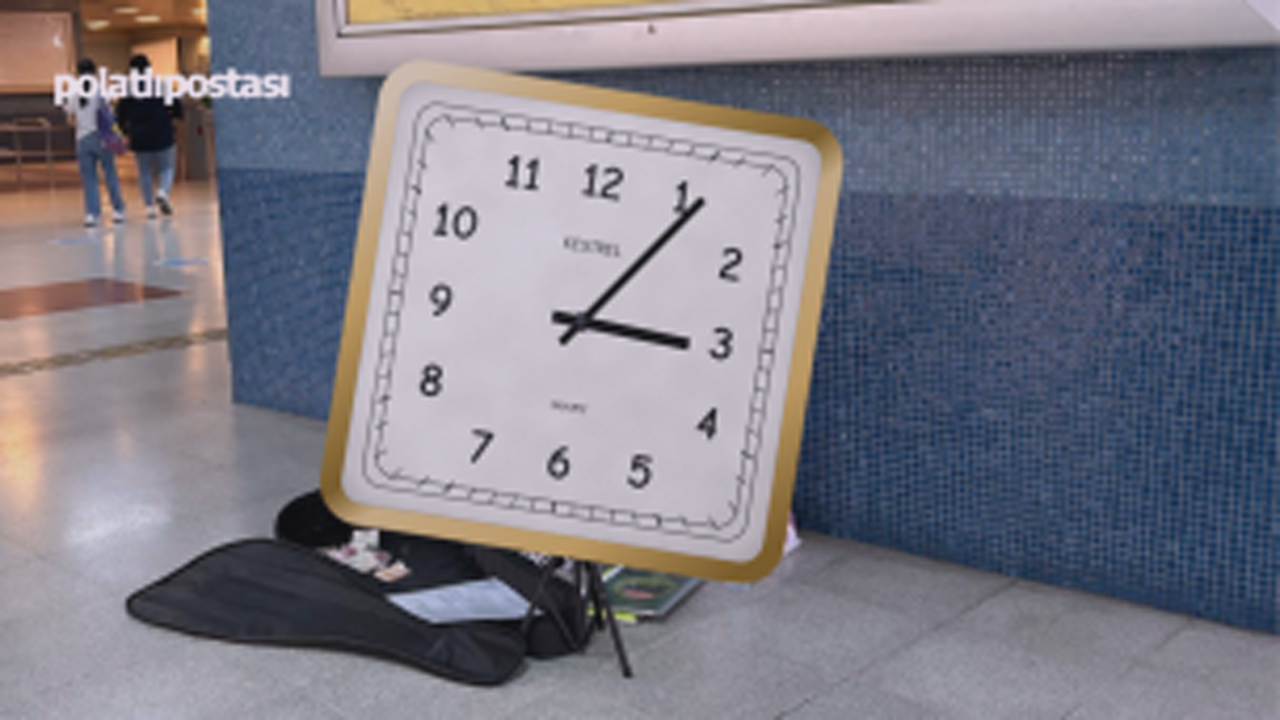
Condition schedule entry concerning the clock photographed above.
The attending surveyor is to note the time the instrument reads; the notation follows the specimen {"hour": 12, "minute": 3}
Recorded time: {"hour": 3, "minute": 6}
